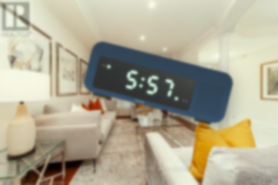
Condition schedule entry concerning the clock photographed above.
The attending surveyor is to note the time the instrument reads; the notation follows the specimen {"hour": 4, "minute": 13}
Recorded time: {"hour": 5, "minute": 57}
